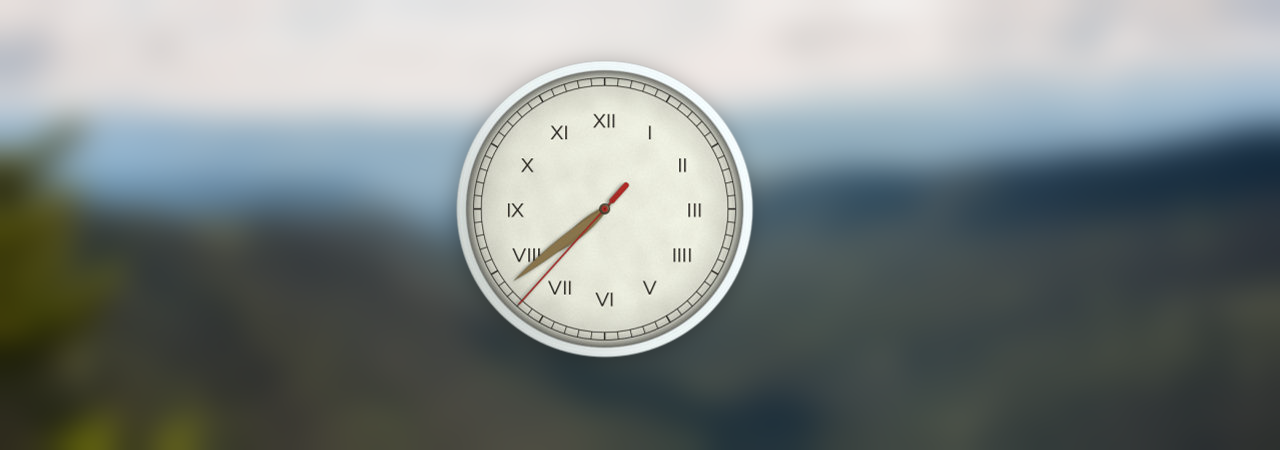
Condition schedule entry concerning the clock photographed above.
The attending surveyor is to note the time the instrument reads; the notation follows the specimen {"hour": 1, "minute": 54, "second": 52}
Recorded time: {"hour": 7, "minute": 38, "second": 37}
